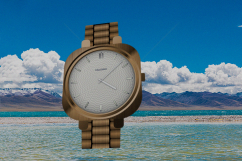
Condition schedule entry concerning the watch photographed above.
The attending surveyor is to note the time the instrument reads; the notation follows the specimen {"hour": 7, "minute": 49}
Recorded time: {"hour": 4, "minute": 8}
